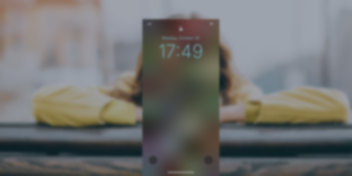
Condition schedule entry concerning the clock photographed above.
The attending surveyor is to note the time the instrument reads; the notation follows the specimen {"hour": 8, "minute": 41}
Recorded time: {"hour": 17, "minute": 49}
